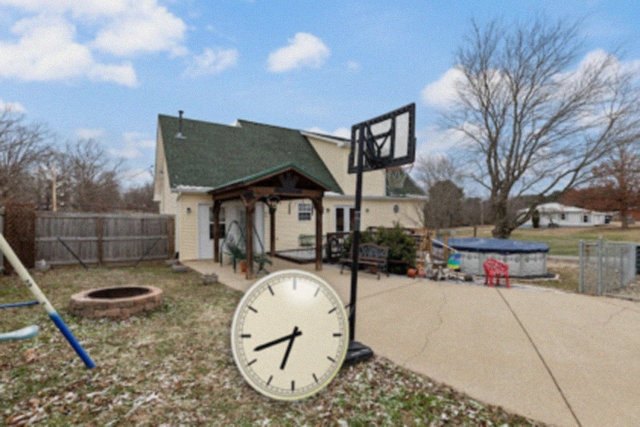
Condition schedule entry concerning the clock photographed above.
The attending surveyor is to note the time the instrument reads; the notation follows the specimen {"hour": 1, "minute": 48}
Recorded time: {"hour": 6, "minute": 42}
